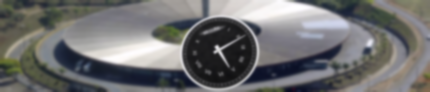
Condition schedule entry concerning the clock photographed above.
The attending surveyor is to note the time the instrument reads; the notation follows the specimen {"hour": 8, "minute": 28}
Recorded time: {"hour": 5, "minute": 11}
